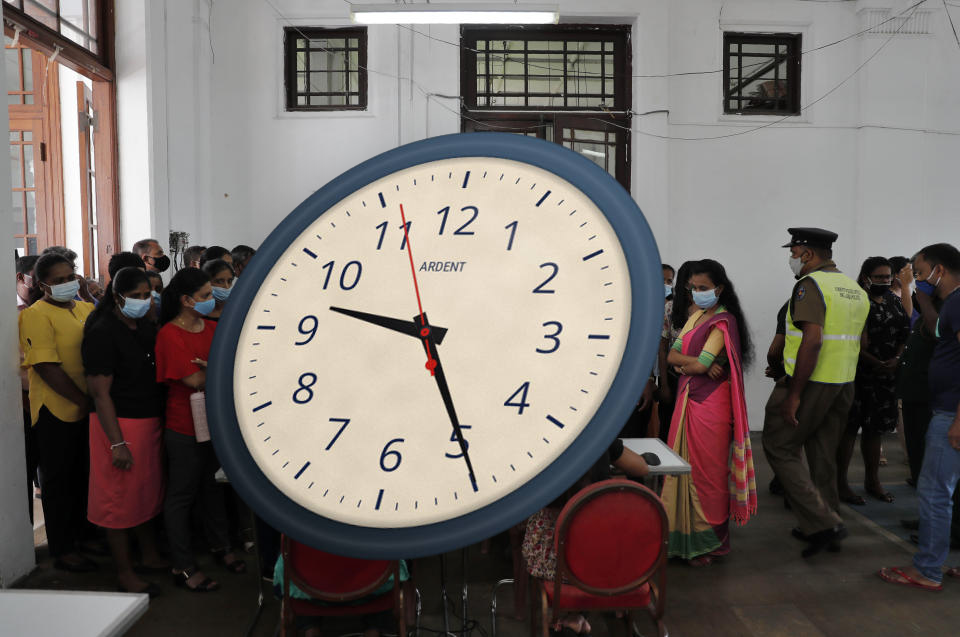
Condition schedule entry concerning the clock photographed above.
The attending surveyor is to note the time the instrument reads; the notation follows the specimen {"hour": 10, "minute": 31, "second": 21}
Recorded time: {"hour": 9, "minute": 24, "second": 56}
